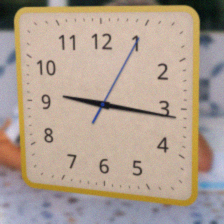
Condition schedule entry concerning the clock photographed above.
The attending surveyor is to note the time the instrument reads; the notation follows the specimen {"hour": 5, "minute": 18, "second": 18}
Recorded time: {"hour": 9, "minute": 16, "second": 5}
